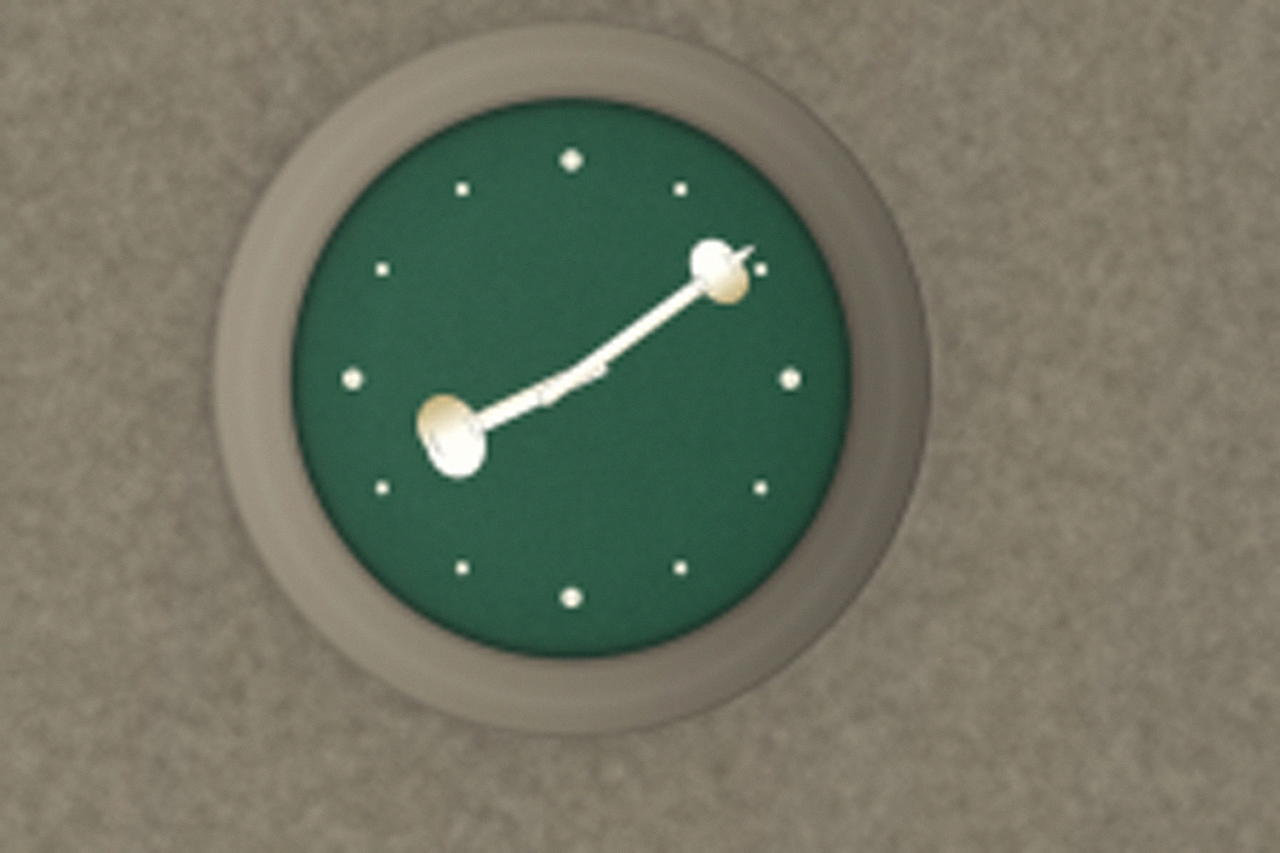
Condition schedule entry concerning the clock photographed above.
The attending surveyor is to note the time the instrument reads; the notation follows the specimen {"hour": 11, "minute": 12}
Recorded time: {"hour": 8, "minute": 9}
